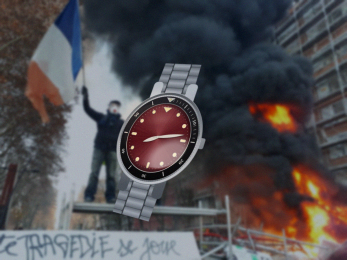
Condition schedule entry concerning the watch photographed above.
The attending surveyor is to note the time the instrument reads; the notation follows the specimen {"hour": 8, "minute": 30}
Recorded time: {"hour": 8, "minute": 13}
